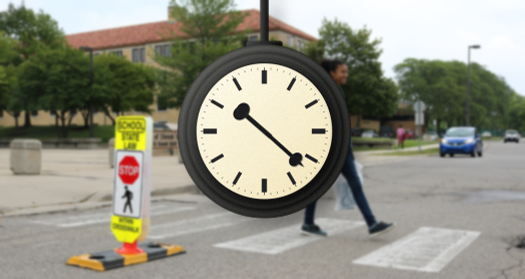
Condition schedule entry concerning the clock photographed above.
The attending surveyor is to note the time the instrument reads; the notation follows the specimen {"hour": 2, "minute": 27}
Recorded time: {"hour": 10, "minute": 22}
